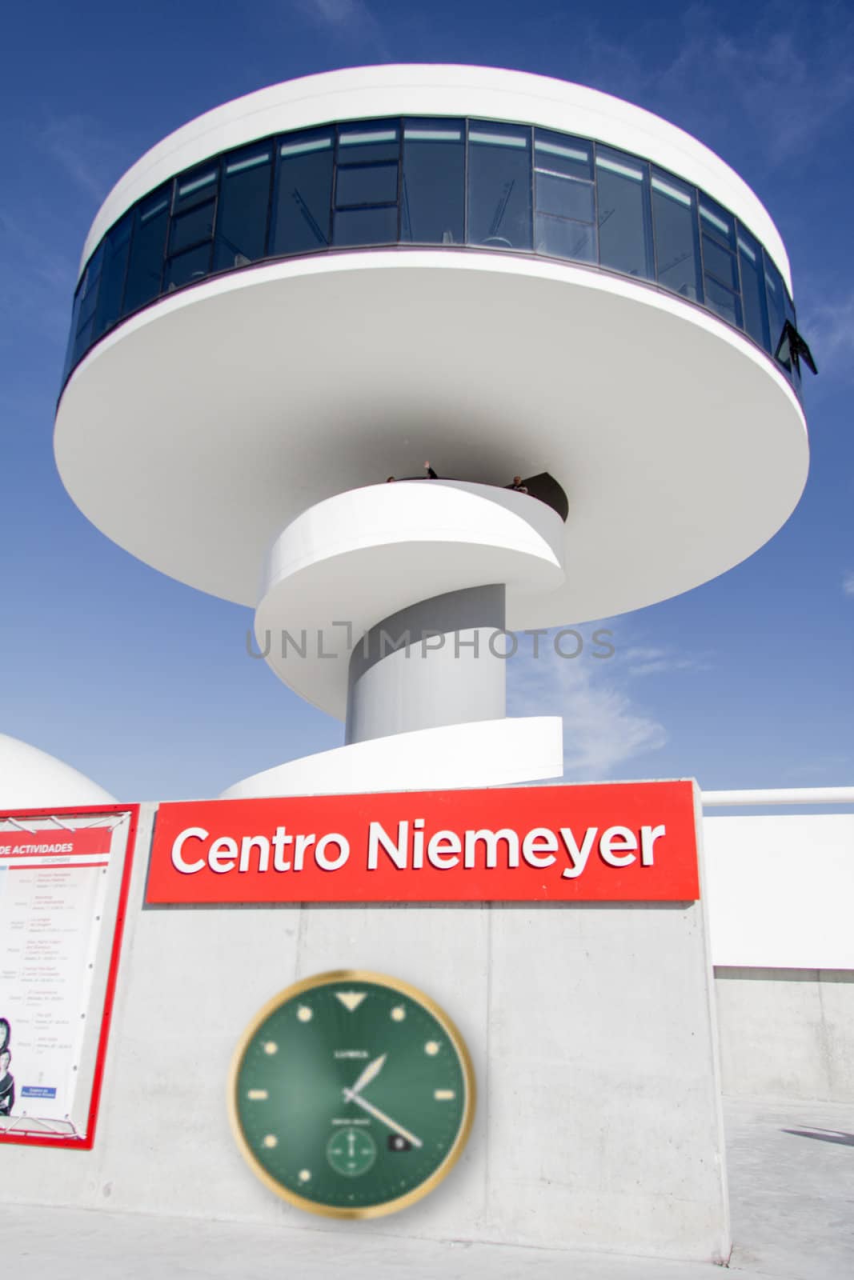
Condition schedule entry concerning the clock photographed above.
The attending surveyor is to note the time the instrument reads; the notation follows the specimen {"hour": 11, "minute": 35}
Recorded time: {"hour": 1, "minute": 21}
